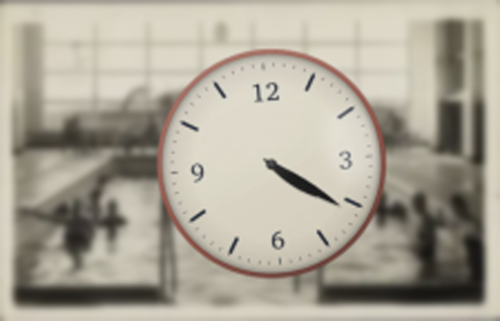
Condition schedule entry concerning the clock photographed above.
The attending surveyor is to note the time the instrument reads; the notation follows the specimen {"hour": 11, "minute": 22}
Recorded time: {"hour": 4, "minute": 21}
